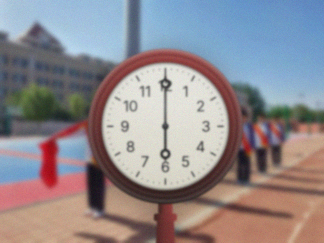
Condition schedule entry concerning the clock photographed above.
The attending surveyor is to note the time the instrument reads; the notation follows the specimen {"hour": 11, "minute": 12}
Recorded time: {"hour": 6, "minute": 0}
